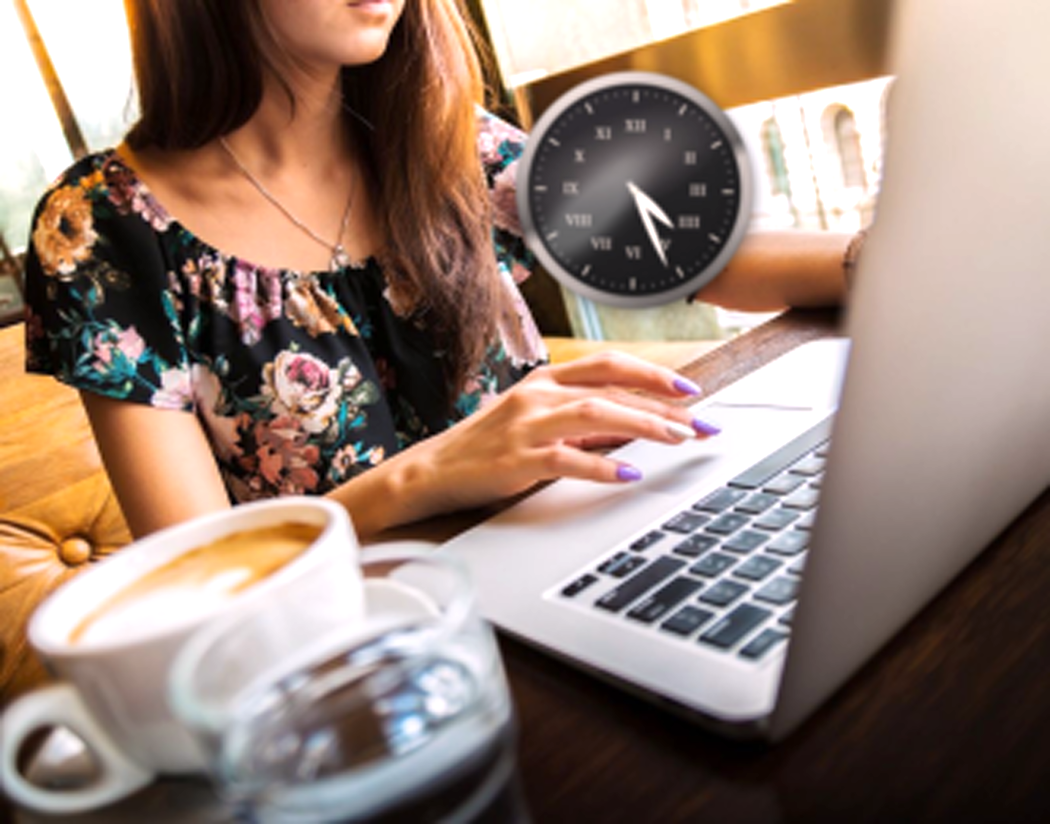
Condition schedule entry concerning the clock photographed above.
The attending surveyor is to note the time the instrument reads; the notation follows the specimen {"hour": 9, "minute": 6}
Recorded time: {"hour": 4, "minute": 26}
